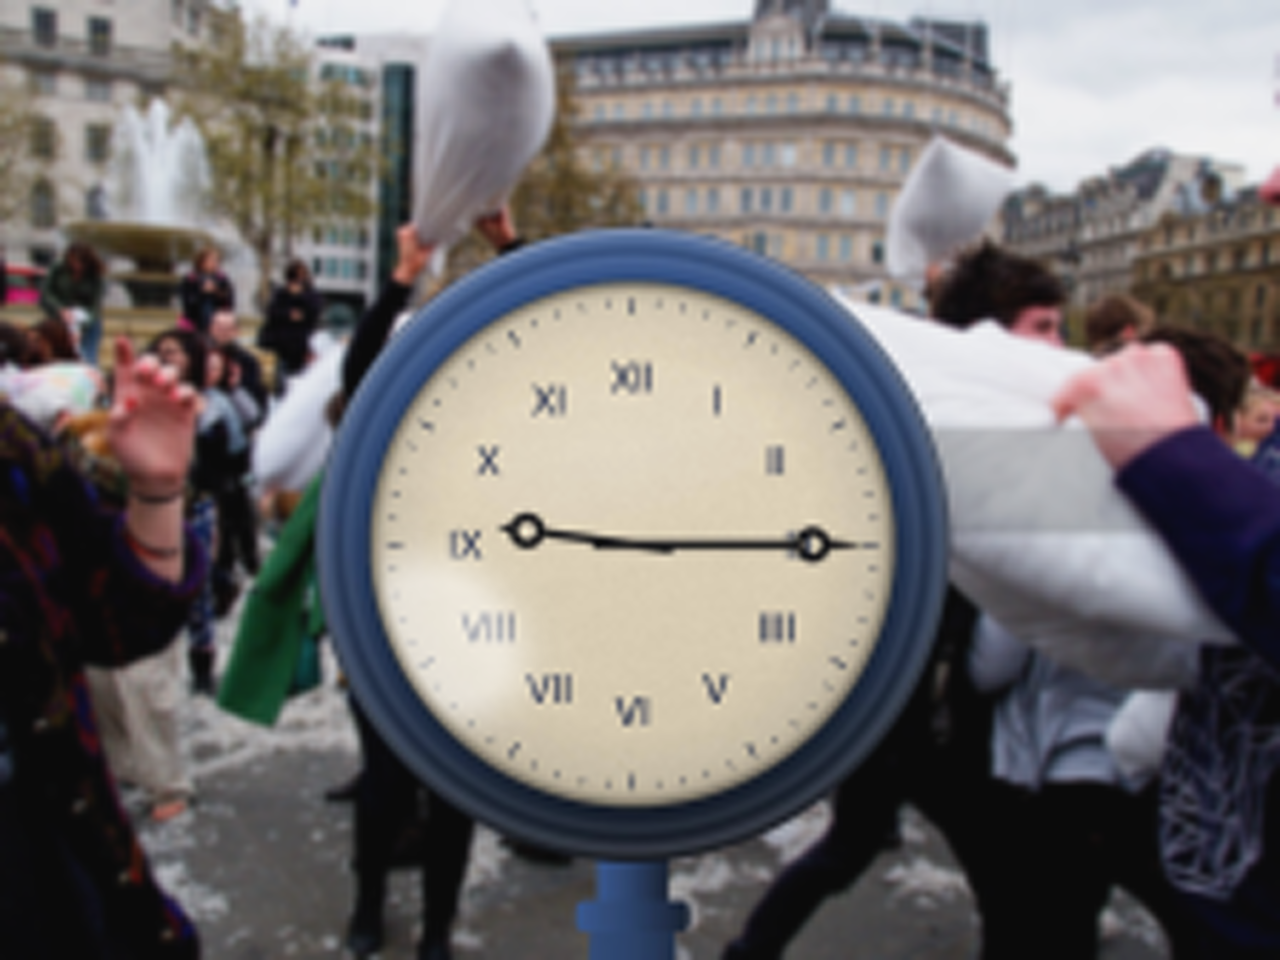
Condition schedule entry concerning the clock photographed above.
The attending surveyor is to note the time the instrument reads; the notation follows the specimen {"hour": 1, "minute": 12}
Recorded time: {"hour": 9, "minute": 15}
